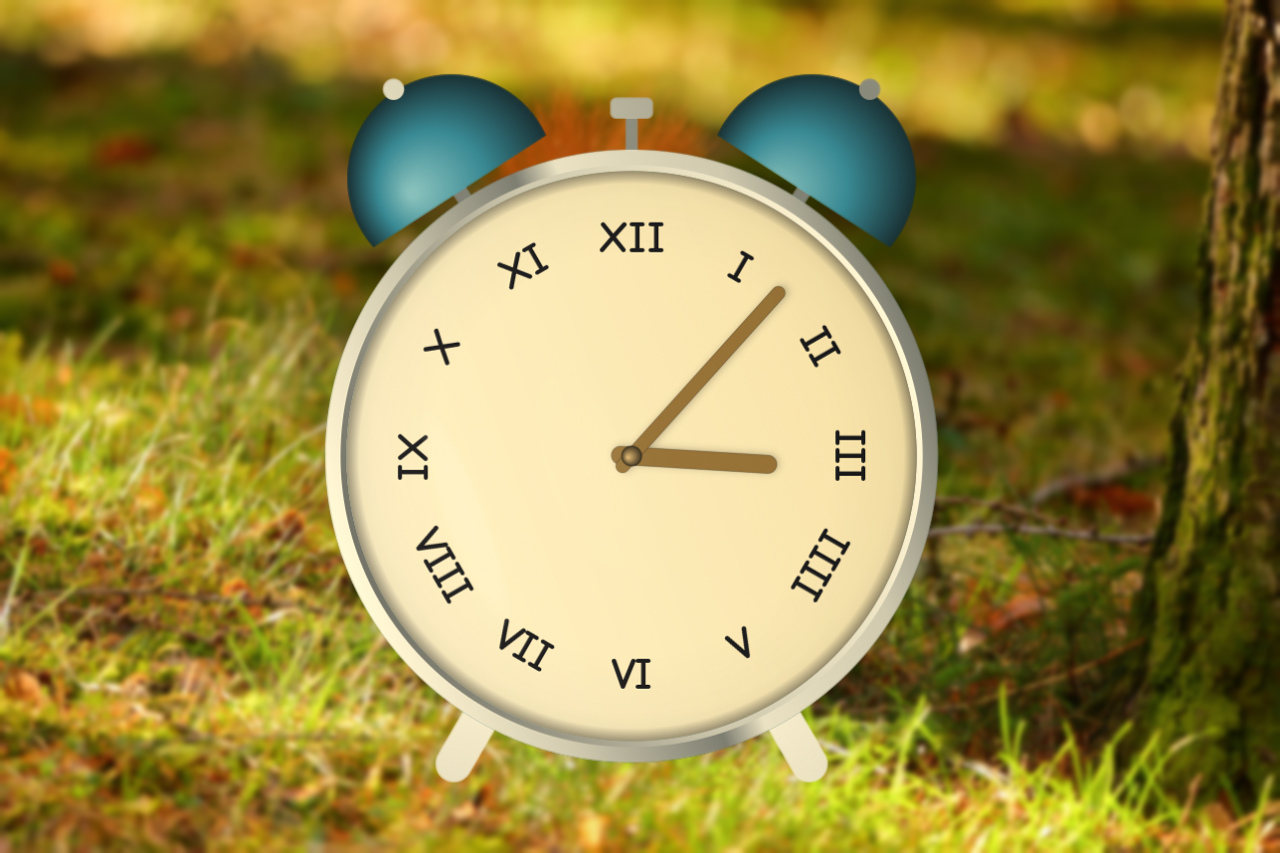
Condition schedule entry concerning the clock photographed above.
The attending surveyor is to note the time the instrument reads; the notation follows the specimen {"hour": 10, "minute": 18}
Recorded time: {"hour": 3, "minute": 7}
